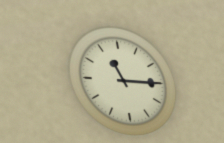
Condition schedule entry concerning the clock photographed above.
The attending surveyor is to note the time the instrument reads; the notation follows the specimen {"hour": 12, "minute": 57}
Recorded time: {"hour": 11, "minute": 15}
